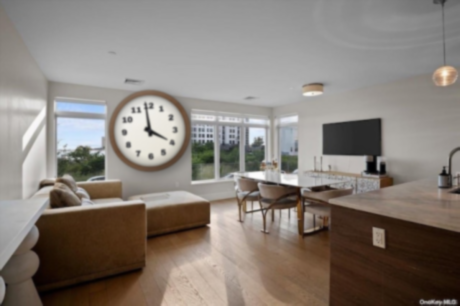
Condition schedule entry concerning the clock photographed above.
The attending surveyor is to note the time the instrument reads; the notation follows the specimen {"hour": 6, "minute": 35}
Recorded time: {"hour": 3, "minute": 59}
